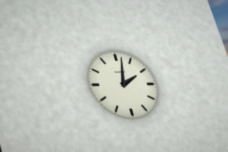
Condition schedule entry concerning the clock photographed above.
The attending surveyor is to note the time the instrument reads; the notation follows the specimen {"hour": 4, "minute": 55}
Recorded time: {"hour": 2, "minute": 2}
